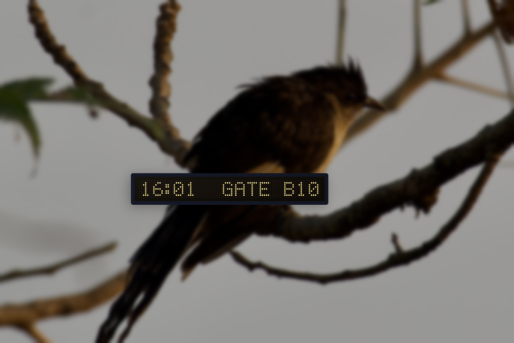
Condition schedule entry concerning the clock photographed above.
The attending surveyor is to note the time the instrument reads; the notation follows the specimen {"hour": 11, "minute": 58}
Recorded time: {"hour": 16, "minute": 1}
